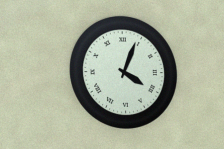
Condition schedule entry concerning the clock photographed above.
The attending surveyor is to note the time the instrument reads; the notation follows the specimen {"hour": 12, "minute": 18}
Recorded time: {"hour": 4, "minute": 4}
